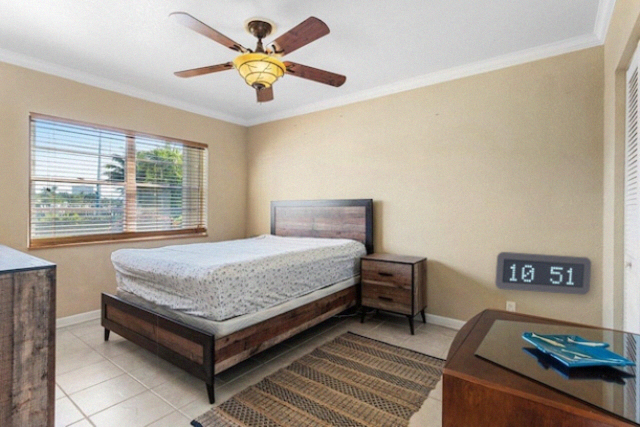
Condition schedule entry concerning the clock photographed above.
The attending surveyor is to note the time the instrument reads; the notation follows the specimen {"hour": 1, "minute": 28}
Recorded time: {"hour": 10, "minute": 51}
